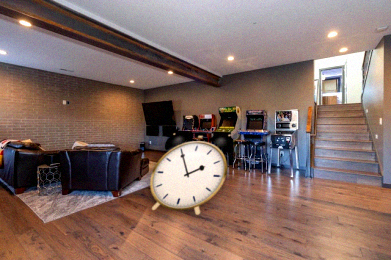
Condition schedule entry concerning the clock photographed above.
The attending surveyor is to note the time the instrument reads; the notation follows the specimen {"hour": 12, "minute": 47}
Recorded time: {"hour": 1, "minute": 55}
